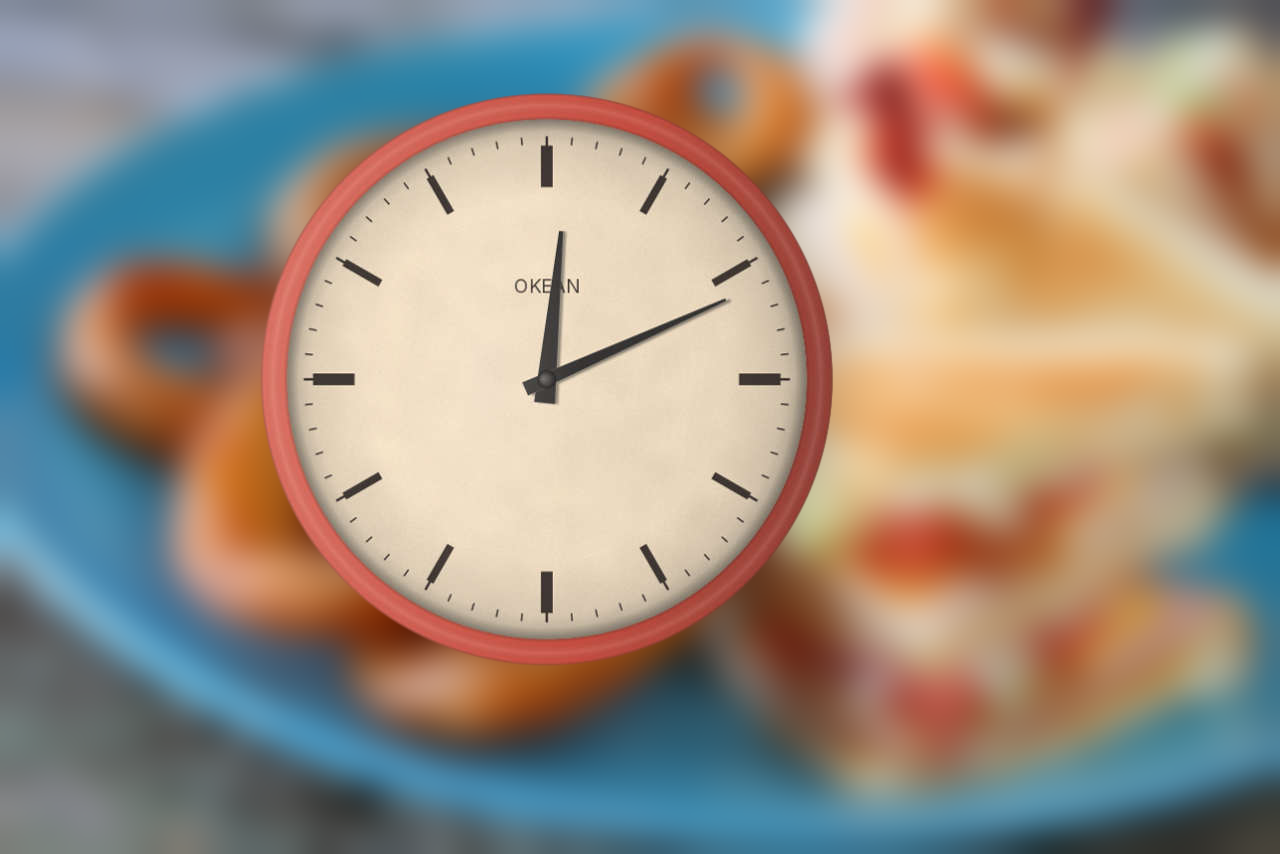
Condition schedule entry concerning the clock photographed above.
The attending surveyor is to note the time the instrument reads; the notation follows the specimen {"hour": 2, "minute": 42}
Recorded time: {"hour": 12, "minute": 11}
